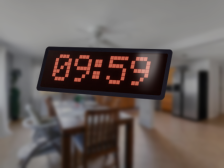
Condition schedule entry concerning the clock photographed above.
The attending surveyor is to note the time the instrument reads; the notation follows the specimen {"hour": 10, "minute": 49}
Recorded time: {"hour": 9, "minute": 59}
